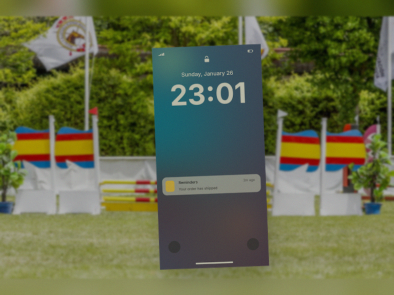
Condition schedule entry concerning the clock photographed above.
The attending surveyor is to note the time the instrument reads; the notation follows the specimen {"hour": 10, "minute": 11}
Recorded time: {"hour": 23, "minute": 1}
